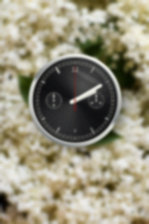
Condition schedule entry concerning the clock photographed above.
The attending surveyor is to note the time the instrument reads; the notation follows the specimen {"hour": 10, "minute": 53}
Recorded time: {"hour": 2, "minute": 10}
